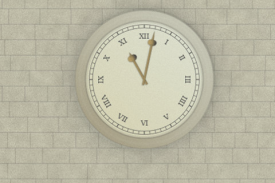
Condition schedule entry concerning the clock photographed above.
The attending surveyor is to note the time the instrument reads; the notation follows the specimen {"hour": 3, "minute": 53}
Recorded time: {"hour": 11, "minute": 2}
